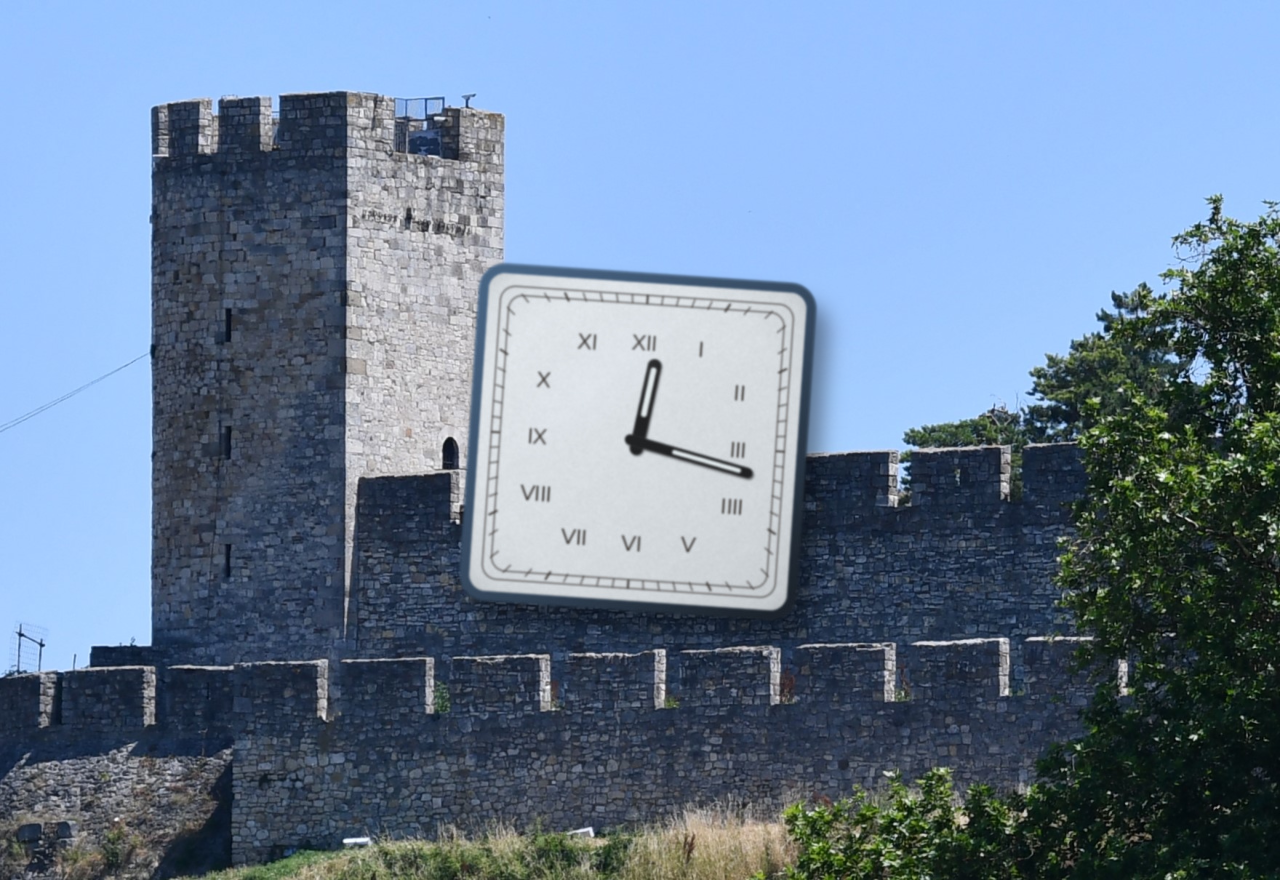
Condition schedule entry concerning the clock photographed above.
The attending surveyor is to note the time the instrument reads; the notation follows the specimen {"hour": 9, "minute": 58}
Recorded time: {"hour": 12, "minute": 17}
